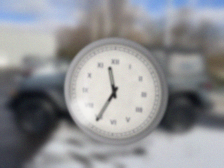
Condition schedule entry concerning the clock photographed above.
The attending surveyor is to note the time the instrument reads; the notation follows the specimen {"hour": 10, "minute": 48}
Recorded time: {"hour": 11, "minute": 35}
